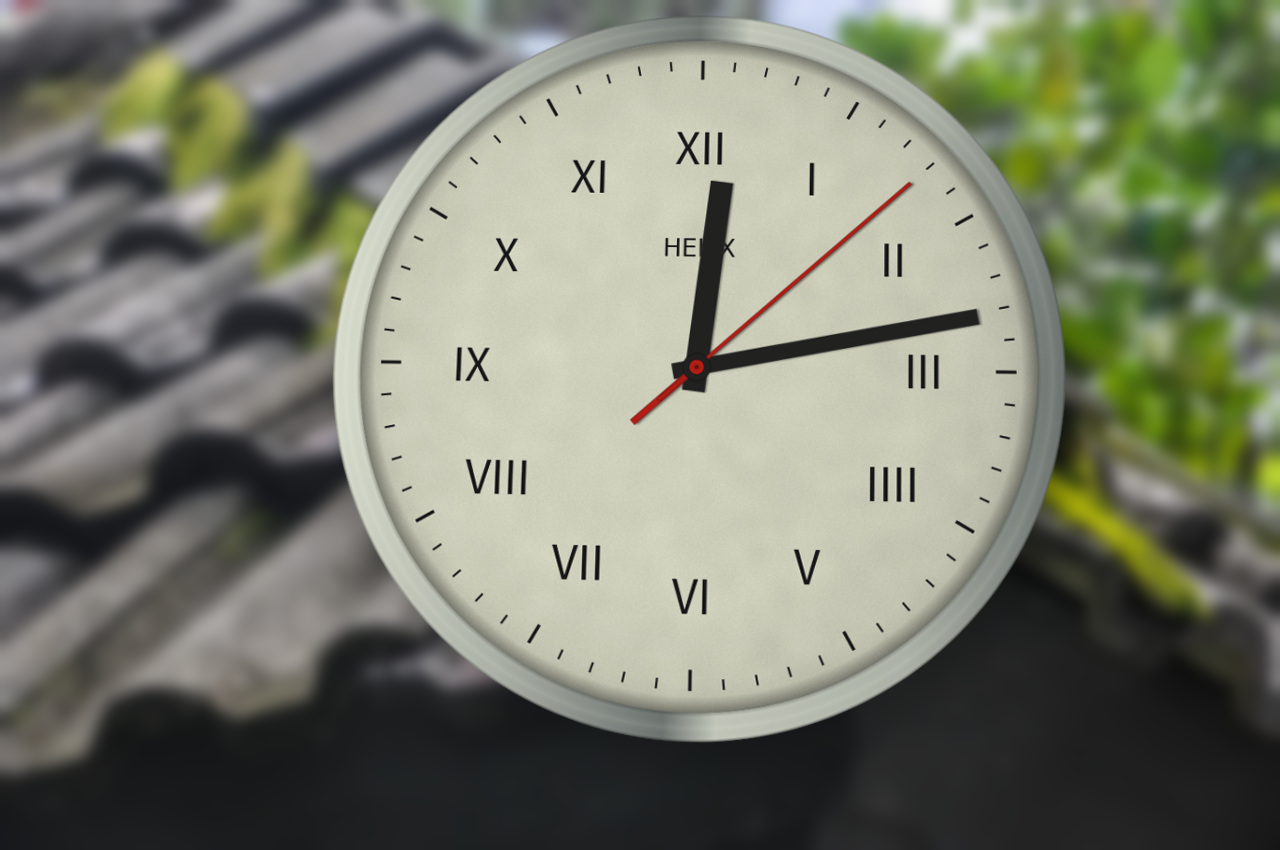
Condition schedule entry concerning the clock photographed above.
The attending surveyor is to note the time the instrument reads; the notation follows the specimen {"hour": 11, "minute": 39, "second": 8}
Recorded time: {"hour": 12, "minute": 13, "second": 8}
